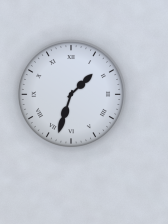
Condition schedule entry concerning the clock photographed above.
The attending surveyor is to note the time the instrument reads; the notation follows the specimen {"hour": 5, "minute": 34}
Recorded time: {"hour": 1, "minute": 33}
